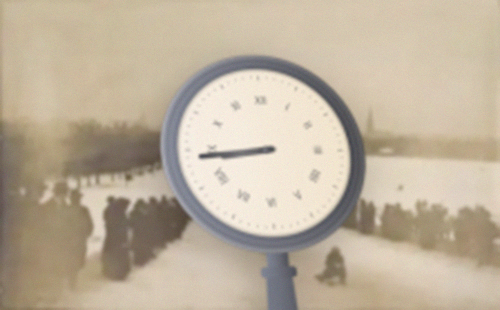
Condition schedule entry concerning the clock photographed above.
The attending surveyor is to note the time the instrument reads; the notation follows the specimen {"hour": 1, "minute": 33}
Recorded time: {"hour": 8, "minute": 44}
